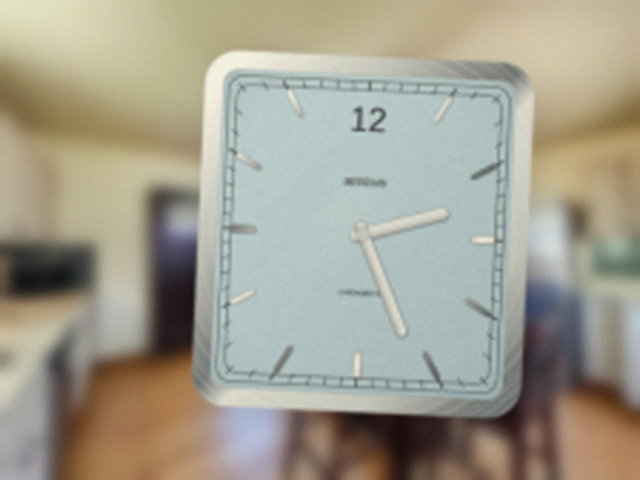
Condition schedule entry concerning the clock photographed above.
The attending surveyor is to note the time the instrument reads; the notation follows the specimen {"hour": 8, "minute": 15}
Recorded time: {"hour": 2, "minute": 26}
